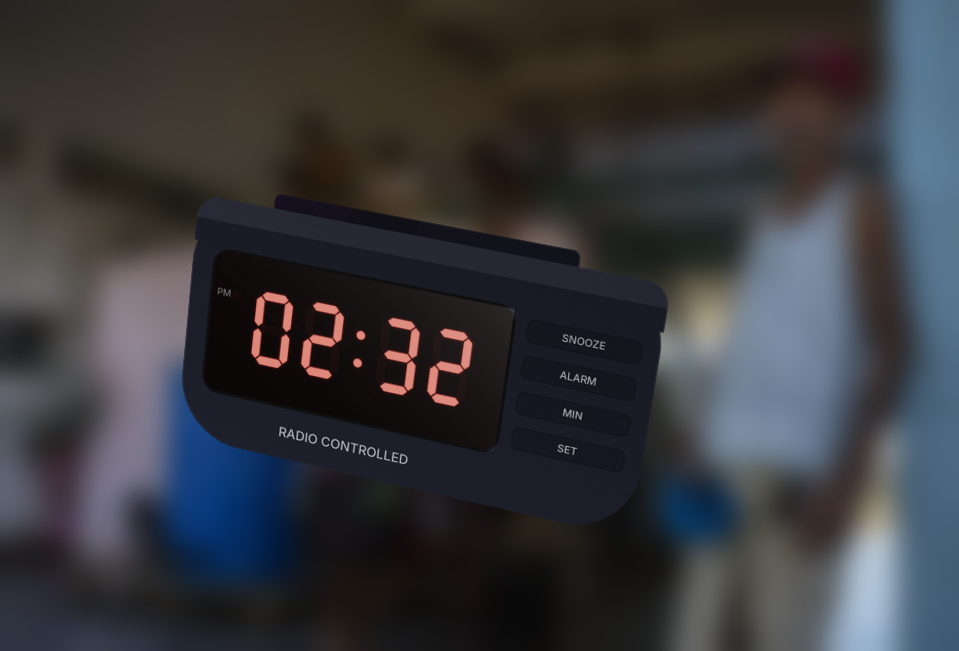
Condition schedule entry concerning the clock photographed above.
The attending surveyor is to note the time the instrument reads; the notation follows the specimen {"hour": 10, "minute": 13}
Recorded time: {"hour": 2, "minute": 32}
